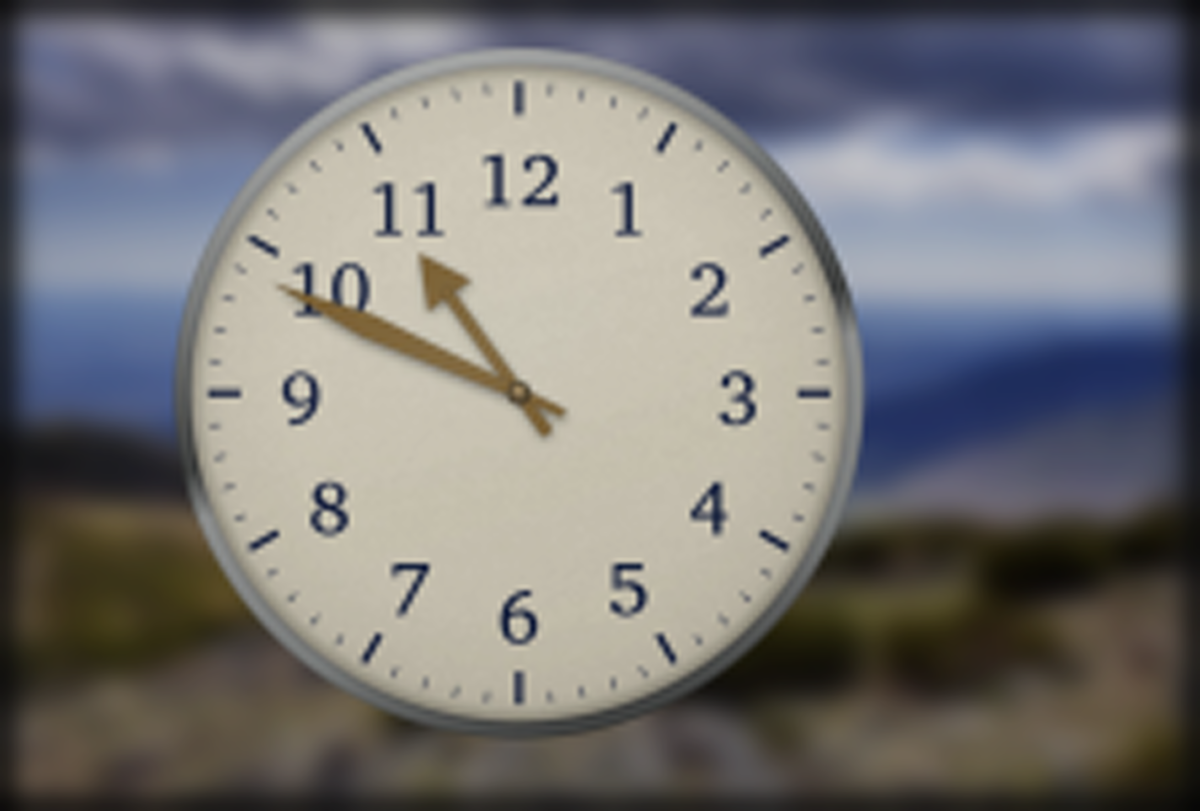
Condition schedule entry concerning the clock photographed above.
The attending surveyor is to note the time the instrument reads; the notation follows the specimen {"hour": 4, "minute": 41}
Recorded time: {"hour": 10, "minute": 49}
